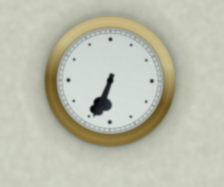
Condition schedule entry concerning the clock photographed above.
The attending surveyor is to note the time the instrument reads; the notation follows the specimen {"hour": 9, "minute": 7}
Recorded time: {"hour": 6, "minute": 34}
